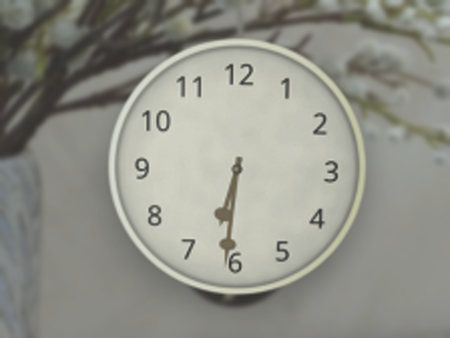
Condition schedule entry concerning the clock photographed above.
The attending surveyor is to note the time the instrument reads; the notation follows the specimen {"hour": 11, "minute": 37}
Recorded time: {"hour": 6, "minute": 31}
